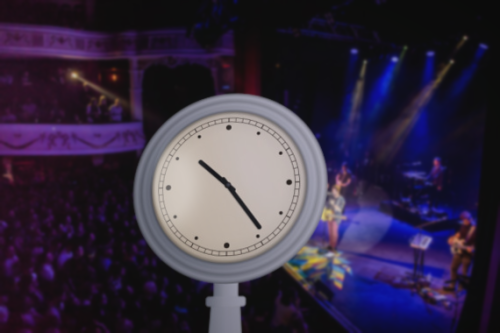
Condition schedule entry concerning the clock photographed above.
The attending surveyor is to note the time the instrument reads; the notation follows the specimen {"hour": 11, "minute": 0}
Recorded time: {"hour": 10, "minute": 24}
